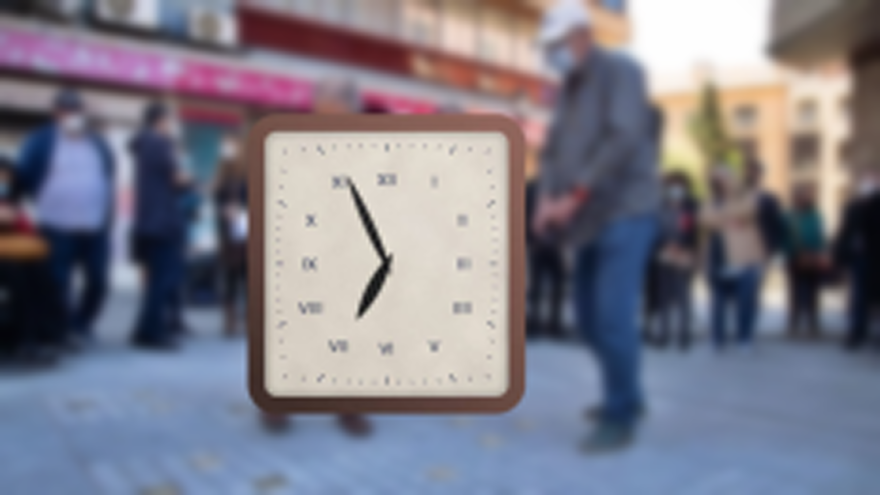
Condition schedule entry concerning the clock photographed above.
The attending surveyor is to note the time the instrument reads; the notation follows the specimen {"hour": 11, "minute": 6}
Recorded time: {"hour": 6, "minute": 56}
